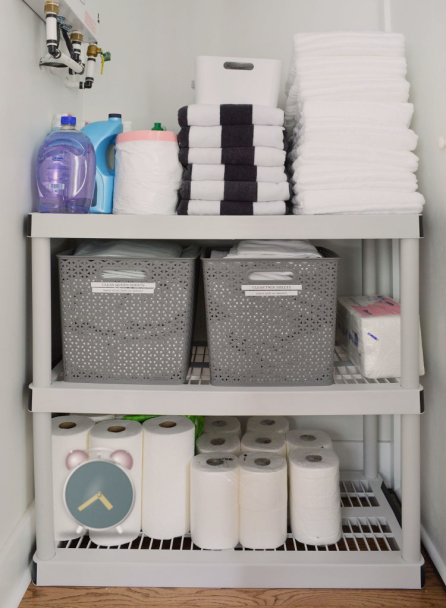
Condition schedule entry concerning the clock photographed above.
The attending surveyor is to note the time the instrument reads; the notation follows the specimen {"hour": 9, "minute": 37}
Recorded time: {"hour": 4, "minute": 39}
